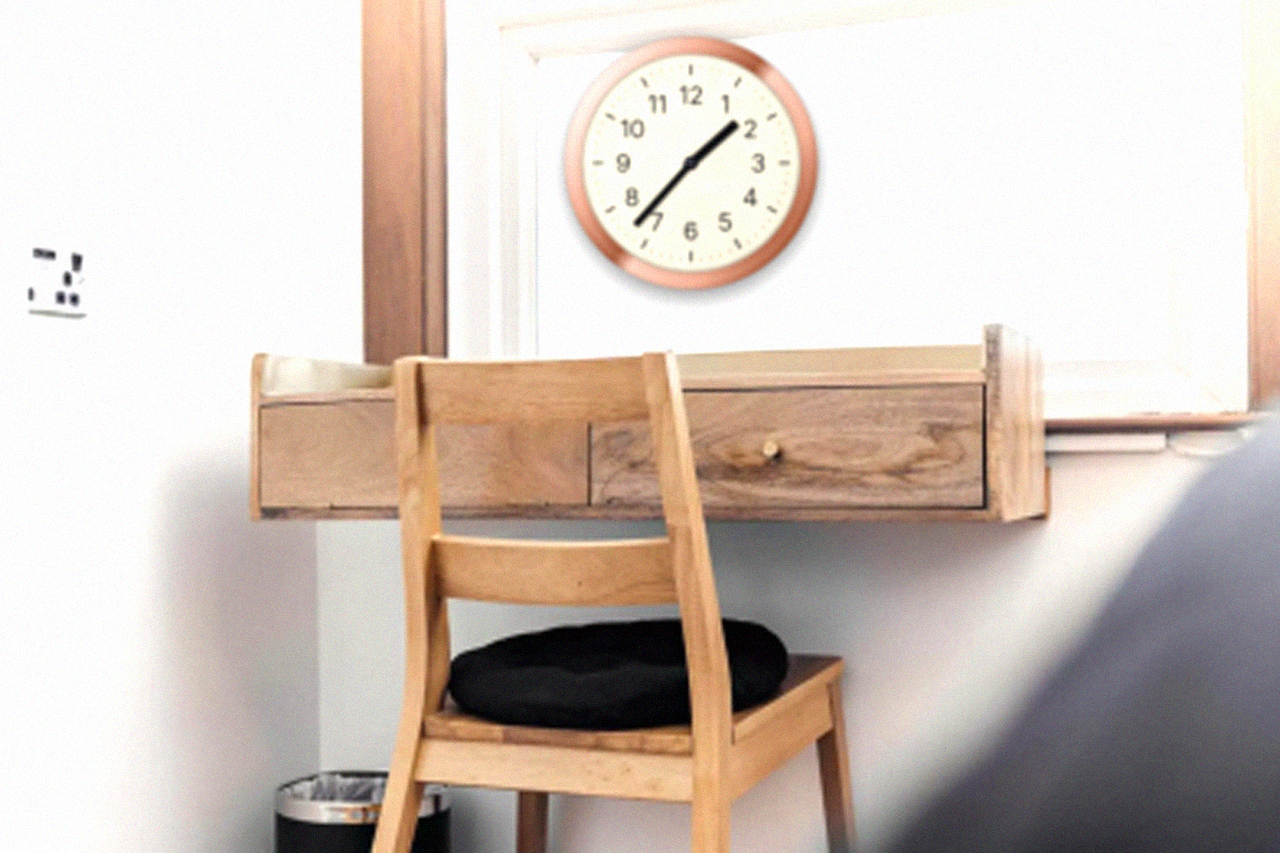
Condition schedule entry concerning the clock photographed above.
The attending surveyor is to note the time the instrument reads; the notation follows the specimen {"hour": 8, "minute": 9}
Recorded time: {"hour": 1, "minute": 37}
